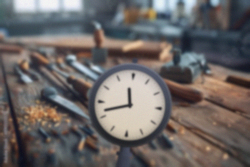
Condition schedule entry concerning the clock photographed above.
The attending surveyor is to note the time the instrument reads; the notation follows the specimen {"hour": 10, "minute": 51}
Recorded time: {"hour": 11, "minute": 42}
